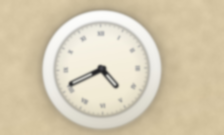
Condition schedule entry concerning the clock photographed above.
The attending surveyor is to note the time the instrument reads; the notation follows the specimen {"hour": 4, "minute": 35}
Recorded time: {"hour": 4, "minute": 41}
